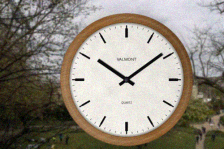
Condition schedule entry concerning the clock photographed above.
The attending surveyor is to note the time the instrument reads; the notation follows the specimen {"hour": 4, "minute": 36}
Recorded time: {"hour": 10, "minute": 9}
